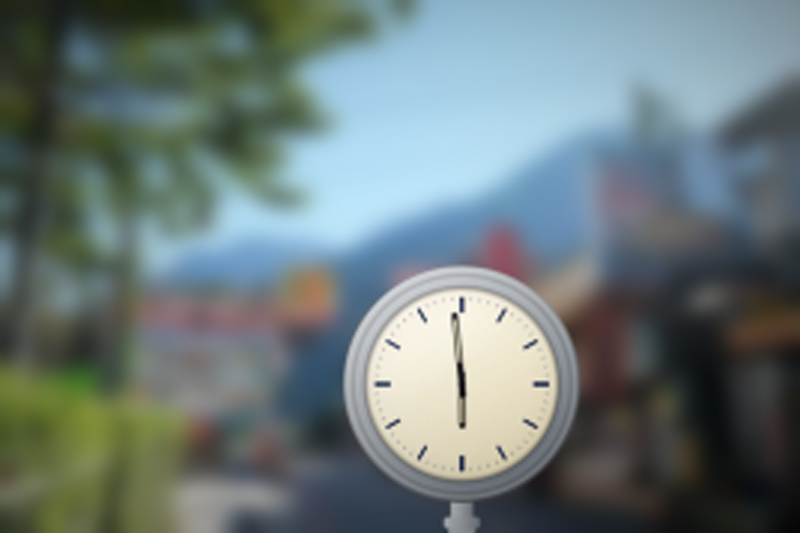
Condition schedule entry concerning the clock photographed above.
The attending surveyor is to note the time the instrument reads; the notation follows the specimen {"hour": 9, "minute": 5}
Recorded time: {"hour": 5, "minute": 59}
